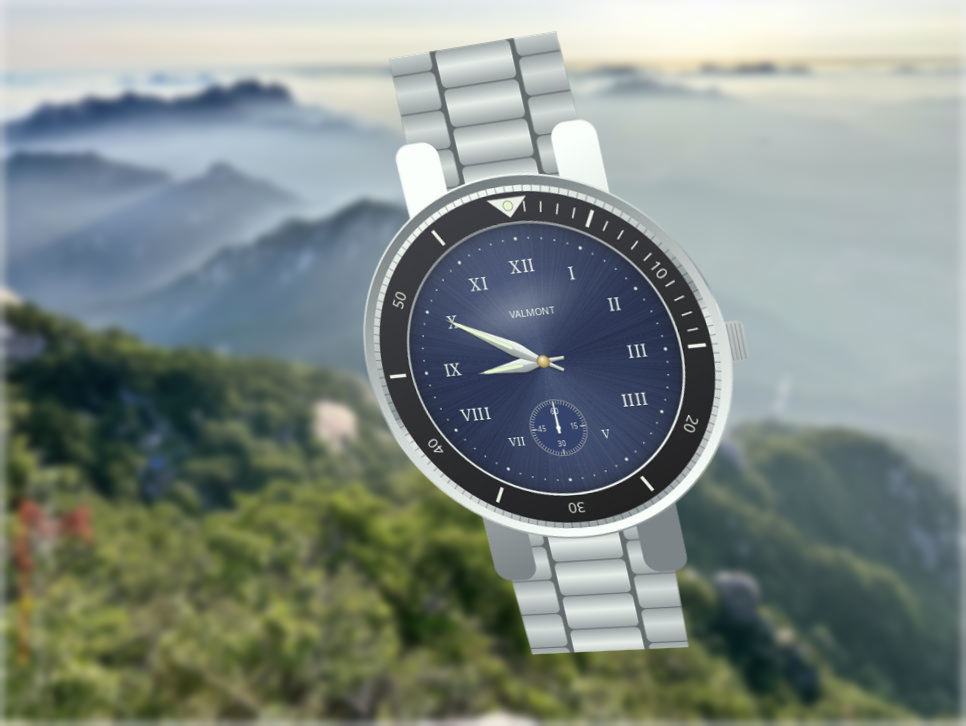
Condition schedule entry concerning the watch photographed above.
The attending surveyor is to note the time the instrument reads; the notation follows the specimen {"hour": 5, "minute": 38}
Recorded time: {"hour": 8, "minute": 50}
